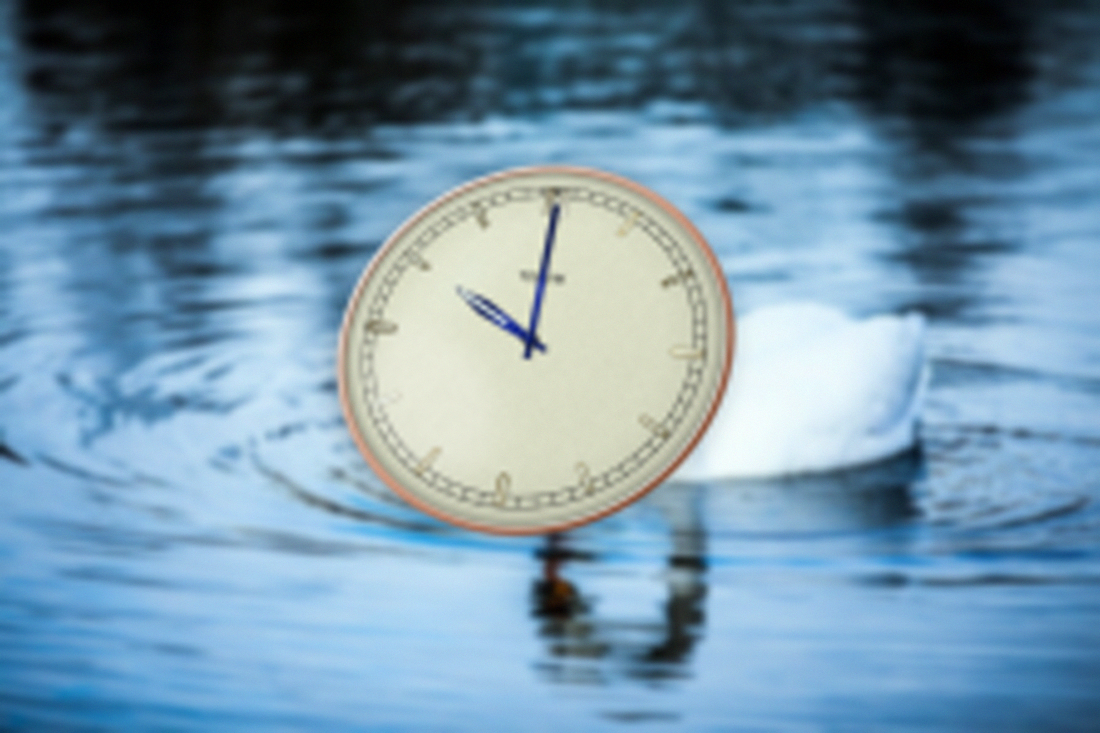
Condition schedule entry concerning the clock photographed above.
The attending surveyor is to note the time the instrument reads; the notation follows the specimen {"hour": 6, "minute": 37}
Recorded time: {"hour": 10, "minute": 0}
